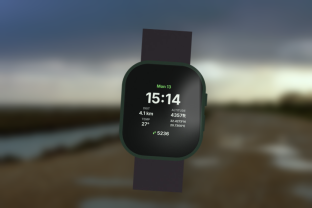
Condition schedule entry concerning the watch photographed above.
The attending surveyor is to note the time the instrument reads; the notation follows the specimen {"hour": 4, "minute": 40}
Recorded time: {"hour": 15, "minute": 14}
